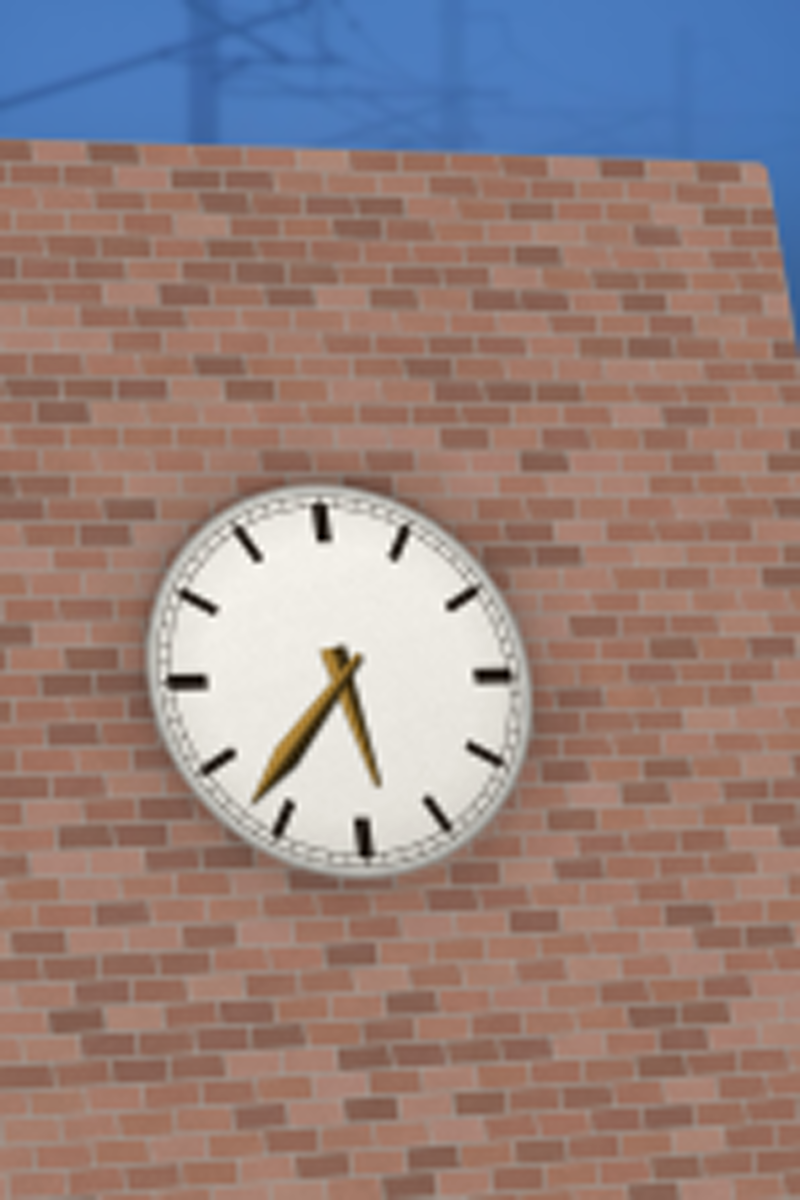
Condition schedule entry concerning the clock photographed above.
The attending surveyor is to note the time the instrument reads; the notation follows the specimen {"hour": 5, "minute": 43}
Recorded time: {"hour": 5, "minute": 37}
